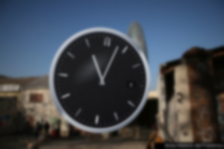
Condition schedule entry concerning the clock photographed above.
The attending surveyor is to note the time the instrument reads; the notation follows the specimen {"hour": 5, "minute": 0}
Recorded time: {"hour": 11, "minute": 3}
